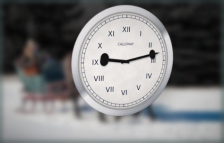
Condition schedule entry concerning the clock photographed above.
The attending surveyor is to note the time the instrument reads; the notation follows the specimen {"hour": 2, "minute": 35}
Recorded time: {"hour": 9, "minute": 13}
